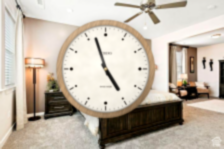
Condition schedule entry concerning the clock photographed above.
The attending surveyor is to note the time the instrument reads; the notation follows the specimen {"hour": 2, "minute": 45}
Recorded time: {"hour": 4, "minute": 57}
